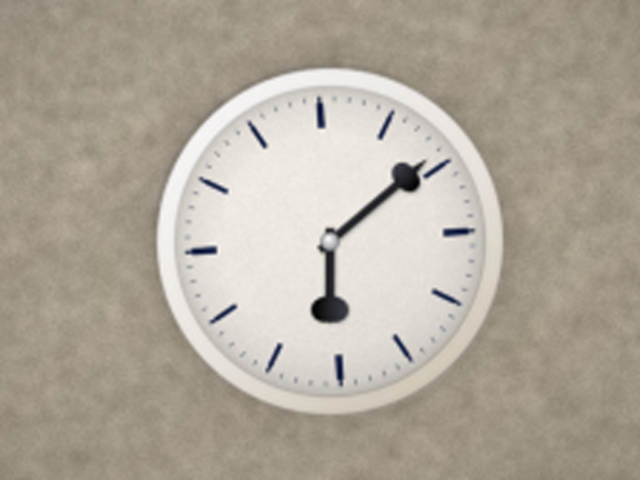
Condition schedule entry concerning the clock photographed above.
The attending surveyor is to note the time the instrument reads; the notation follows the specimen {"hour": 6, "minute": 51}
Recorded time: {"hour": 6, "minute": 9}
